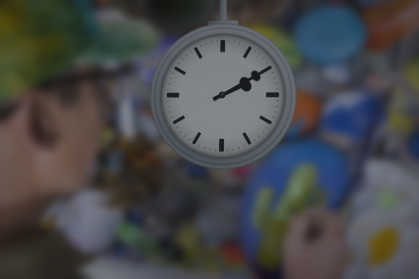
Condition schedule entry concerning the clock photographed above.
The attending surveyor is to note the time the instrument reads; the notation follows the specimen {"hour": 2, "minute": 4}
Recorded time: {"hour": 2, "minute": 10}
